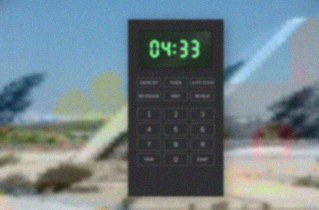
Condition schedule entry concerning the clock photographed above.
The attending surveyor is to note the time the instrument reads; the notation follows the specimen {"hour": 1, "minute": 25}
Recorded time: {"hour": 4, "minute": 33}
